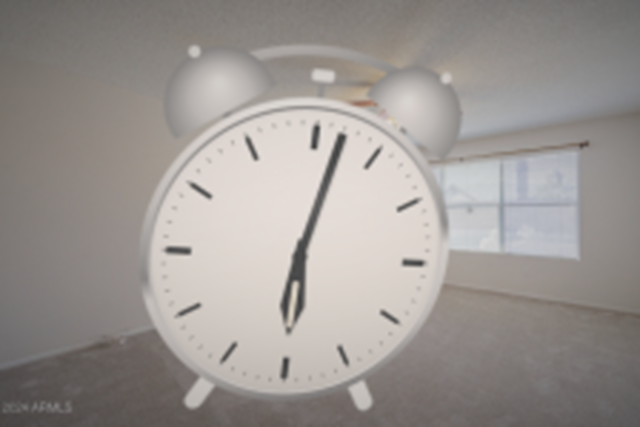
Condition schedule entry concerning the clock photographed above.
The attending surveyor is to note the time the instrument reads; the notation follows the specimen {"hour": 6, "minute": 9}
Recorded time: {"hour": 6, "minute": 2}
